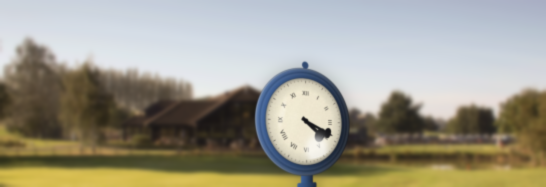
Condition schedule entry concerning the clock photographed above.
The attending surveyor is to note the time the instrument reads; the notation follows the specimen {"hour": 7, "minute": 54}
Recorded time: {"hour": 4, "minute": 19}
